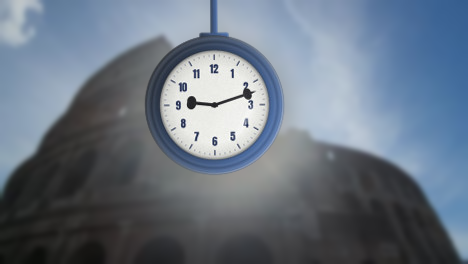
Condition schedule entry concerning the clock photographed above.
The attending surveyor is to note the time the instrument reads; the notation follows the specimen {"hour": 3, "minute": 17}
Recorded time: {"hour": 9, "minute": 12}
